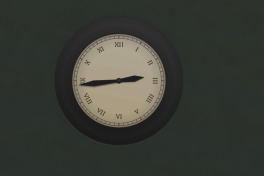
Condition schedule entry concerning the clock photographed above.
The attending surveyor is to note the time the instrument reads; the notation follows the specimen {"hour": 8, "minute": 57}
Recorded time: {"hour": 2, "minute": 44}
